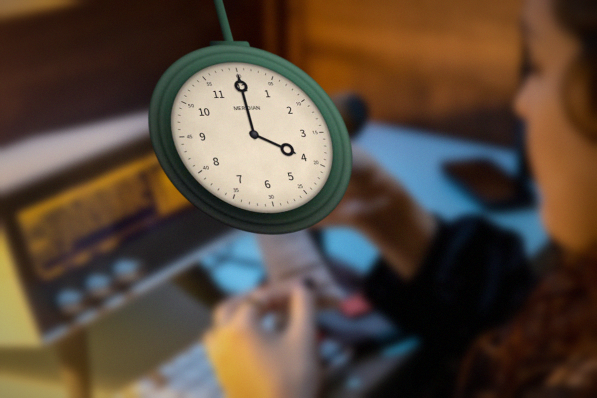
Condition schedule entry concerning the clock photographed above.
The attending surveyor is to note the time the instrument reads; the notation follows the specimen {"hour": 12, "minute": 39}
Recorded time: {"hour": 4, "minute": 0}
